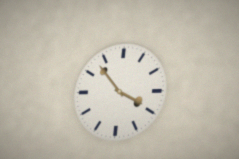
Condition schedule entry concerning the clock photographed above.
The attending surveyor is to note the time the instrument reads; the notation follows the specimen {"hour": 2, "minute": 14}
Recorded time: {"hour": 3, "minute": 53}
